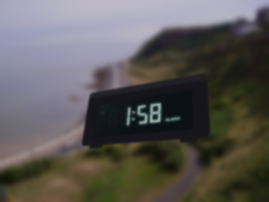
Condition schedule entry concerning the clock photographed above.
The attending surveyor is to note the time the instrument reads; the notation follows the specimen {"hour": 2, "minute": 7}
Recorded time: {"hour": 1, "minute": 58}
